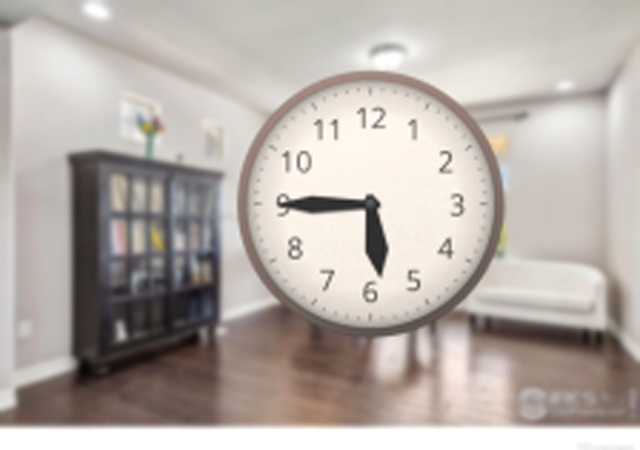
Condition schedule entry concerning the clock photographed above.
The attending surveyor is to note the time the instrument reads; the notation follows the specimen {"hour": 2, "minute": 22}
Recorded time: {"hour": 5, "minute": 45}
